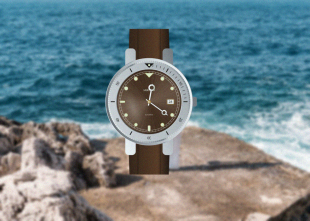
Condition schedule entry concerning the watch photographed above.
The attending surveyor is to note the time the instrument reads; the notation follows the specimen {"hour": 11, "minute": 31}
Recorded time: {"hour": 12, "minute": 21}
